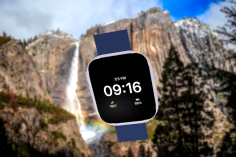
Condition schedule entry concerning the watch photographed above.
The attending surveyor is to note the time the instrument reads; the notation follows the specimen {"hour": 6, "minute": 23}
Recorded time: {"hour": 9, "minute": 16}
